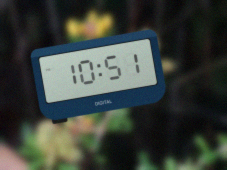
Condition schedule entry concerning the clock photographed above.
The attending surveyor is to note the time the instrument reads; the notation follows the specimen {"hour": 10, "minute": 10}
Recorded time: {"hour": 10, "minute": 51}
